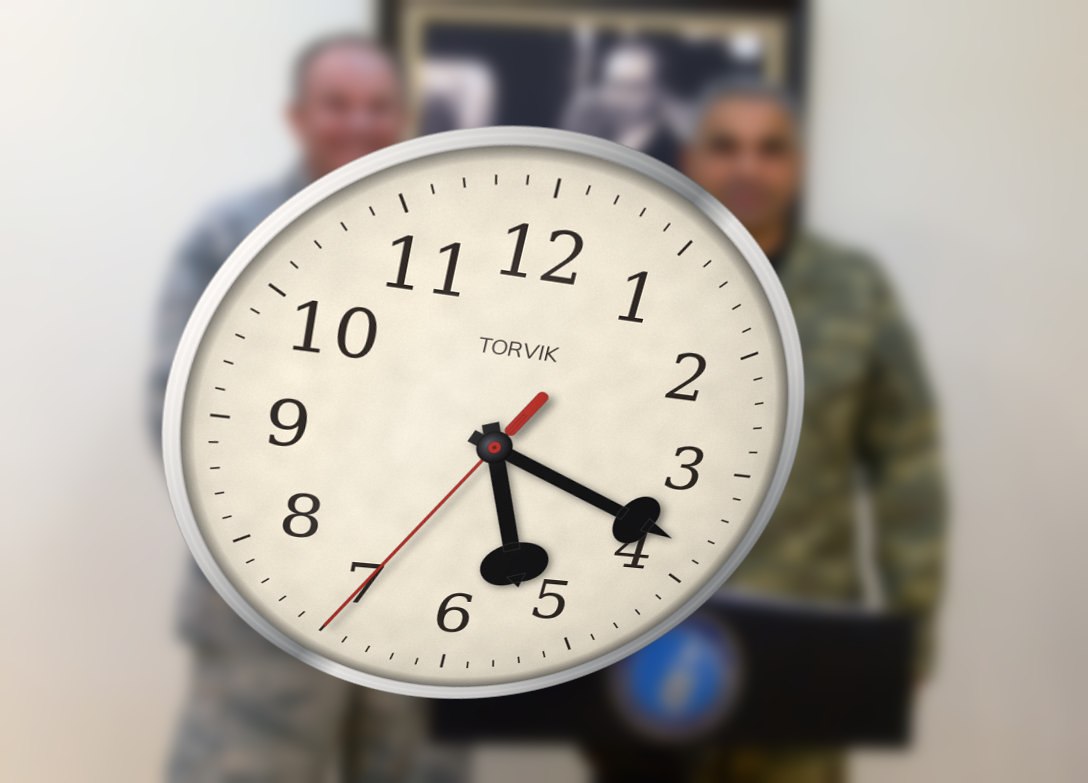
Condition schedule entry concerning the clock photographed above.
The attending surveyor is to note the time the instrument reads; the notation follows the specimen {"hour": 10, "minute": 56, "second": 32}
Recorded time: {"hour": 5, "minute": 18, "second": 35}
